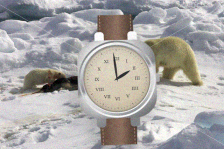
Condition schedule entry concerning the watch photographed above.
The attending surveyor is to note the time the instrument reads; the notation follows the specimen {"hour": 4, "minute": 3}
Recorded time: {"hour": 1, "minute": 59}
